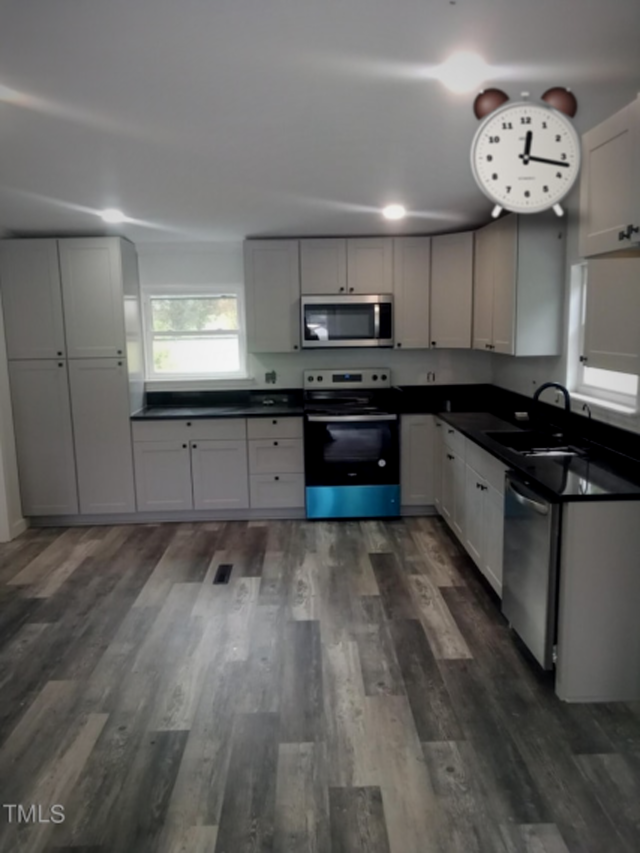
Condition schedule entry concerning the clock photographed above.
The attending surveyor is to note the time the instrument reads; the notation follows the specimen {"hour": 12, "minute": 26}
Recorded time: {"hour": 12, "minute": 17}
